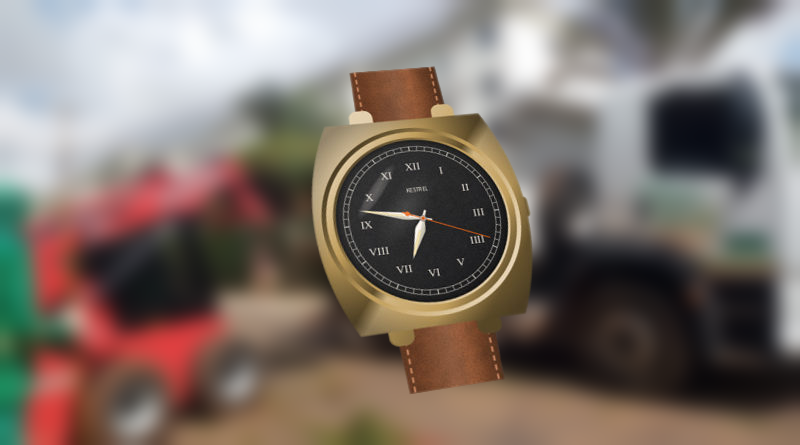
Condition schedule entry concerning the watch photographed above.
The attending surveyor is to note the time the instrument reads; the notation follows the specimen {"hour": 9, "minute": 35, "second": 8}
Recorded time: {"hour": 6, "minute": 47, "second": 19}
